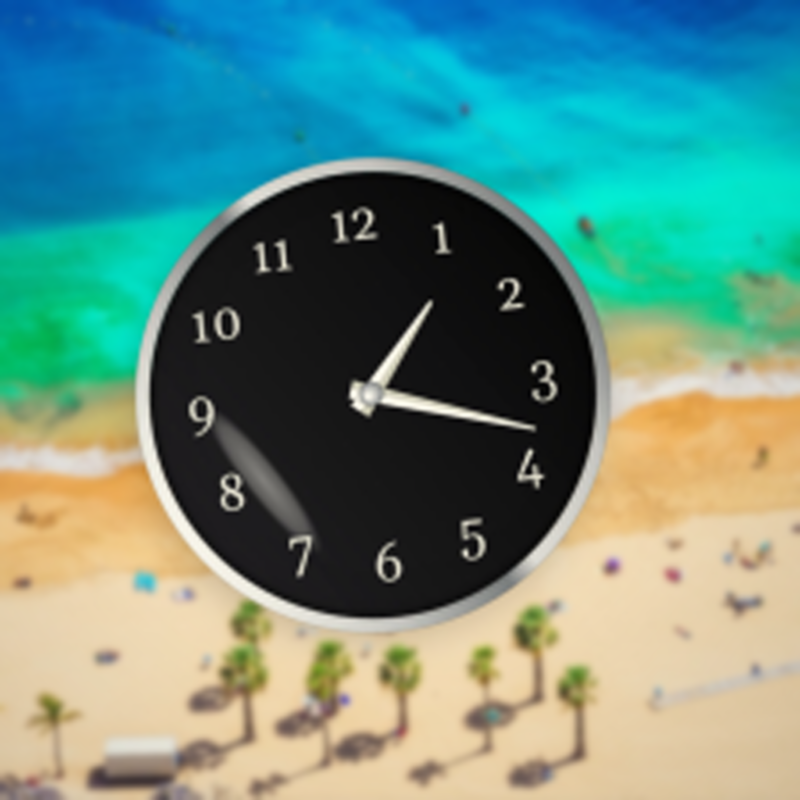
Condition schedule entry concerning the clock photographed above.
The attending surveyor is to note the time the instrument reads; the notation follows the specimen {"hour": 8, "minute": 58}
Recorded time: {"hour": 1, "minute": 18}
